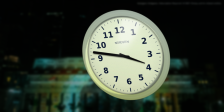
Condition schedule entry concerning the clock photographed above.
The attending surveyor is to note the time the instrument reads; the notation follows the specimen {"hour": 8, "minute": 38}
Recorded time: {"hour": 3, "minute": 47}
